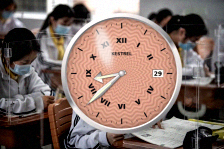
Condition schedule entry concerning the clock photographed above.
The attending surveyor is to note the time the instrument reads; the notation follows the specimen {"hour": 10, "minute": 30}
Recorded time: {"hour": 8, "minute": 38}
